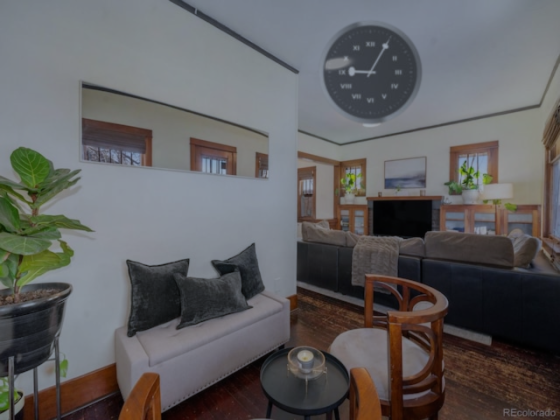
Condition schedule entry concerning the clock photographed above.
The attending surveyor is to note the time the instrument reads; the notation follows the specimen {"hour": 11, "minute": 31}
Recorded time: {"hour": 9, "minute": 5}
